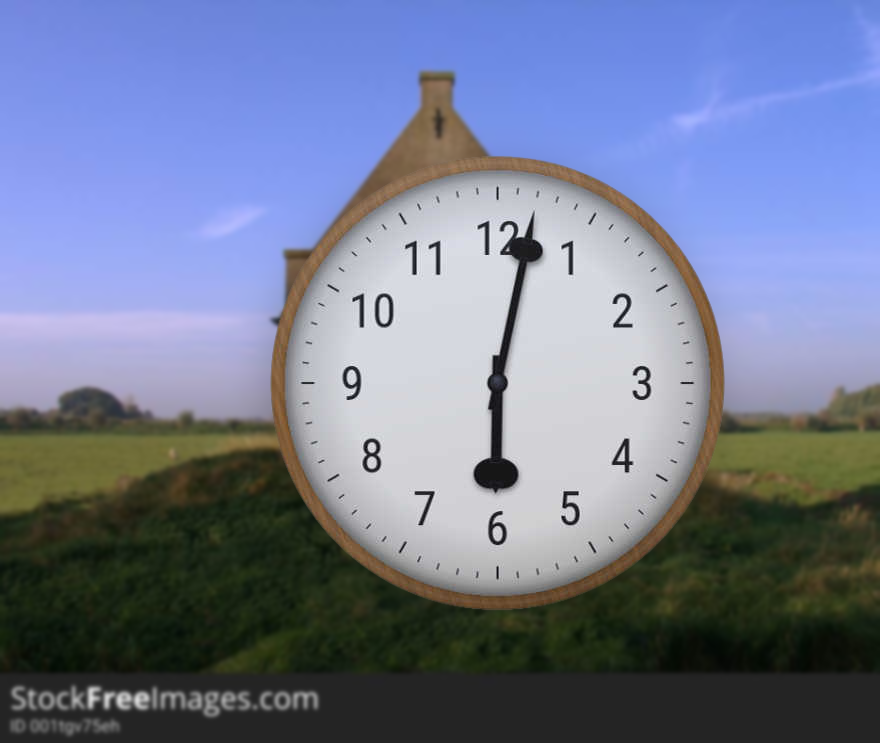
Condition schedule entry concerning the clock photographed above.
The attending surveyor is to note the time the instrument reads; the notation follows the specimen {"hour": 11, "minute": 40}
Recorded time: {"hour": 6, "minute": 2}
